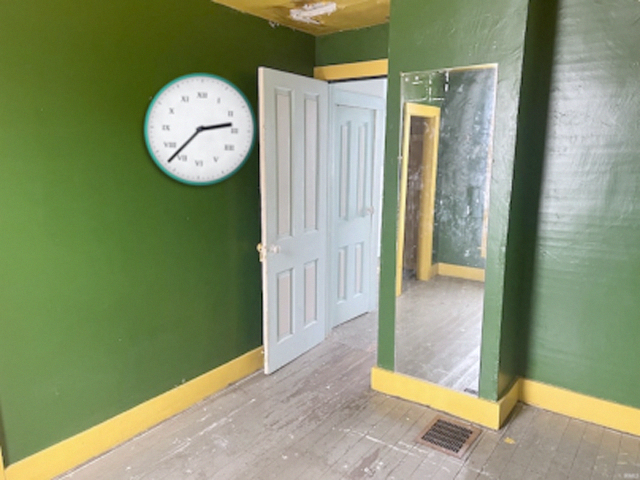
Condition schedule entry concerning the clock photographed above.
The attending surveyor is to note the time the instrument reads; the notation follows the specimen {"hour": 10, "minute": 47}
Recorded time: {"hour": 2, "minute": 37}
